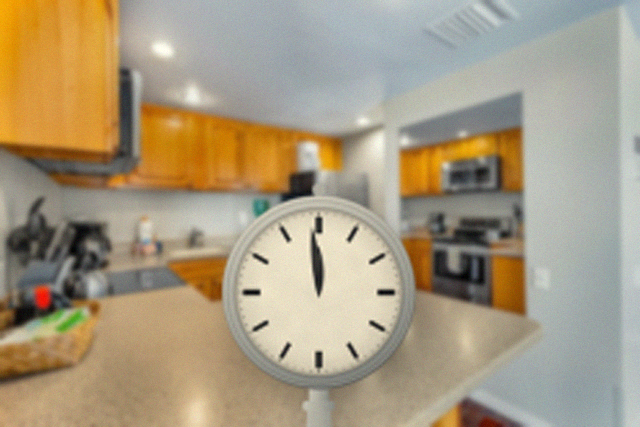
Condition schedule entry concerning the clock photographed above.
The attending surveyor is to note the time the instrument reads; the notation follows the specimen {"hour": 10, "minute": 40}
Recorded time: {"hour": 11, "minute": 59}
